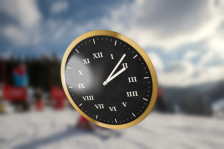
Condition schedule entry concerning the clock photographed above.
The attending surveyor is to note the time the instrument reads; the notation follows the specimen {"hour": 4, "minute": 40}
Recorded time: {"hour": 2, "minute": 8}
